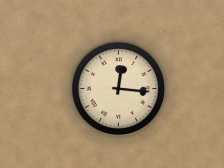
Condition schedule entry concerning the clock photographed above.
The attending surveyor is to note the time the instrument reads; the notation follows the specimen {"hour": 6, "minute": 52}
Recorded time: {"hour": 12, "minute": 16}
